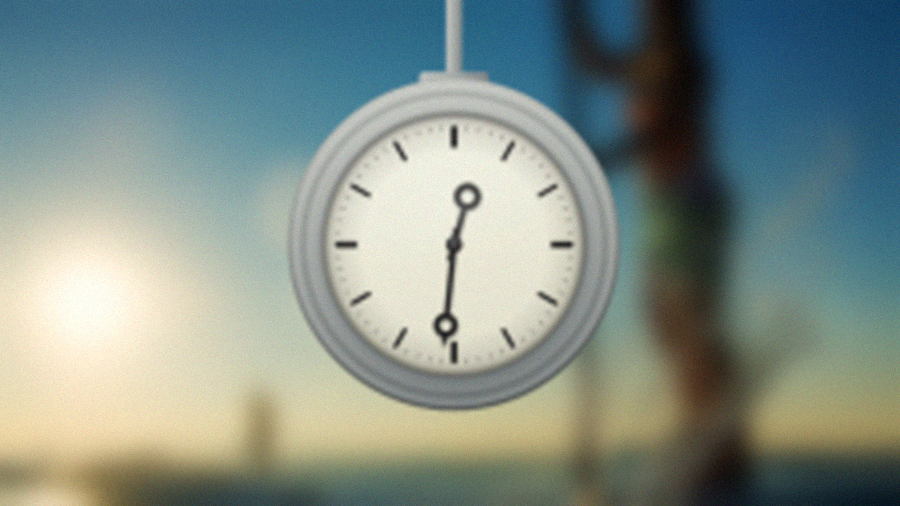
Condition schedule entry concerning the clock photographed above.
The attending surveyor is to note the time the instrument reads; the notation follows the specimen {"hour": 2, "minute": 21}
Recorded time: {"hour": 12, "minute": 31}
